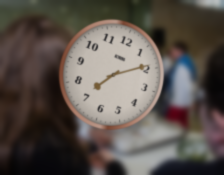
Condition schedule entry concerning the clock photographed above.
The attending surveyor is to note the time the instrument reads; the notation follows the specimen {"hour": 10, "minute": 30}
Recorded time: {"hour": 7, "minute": 9}
